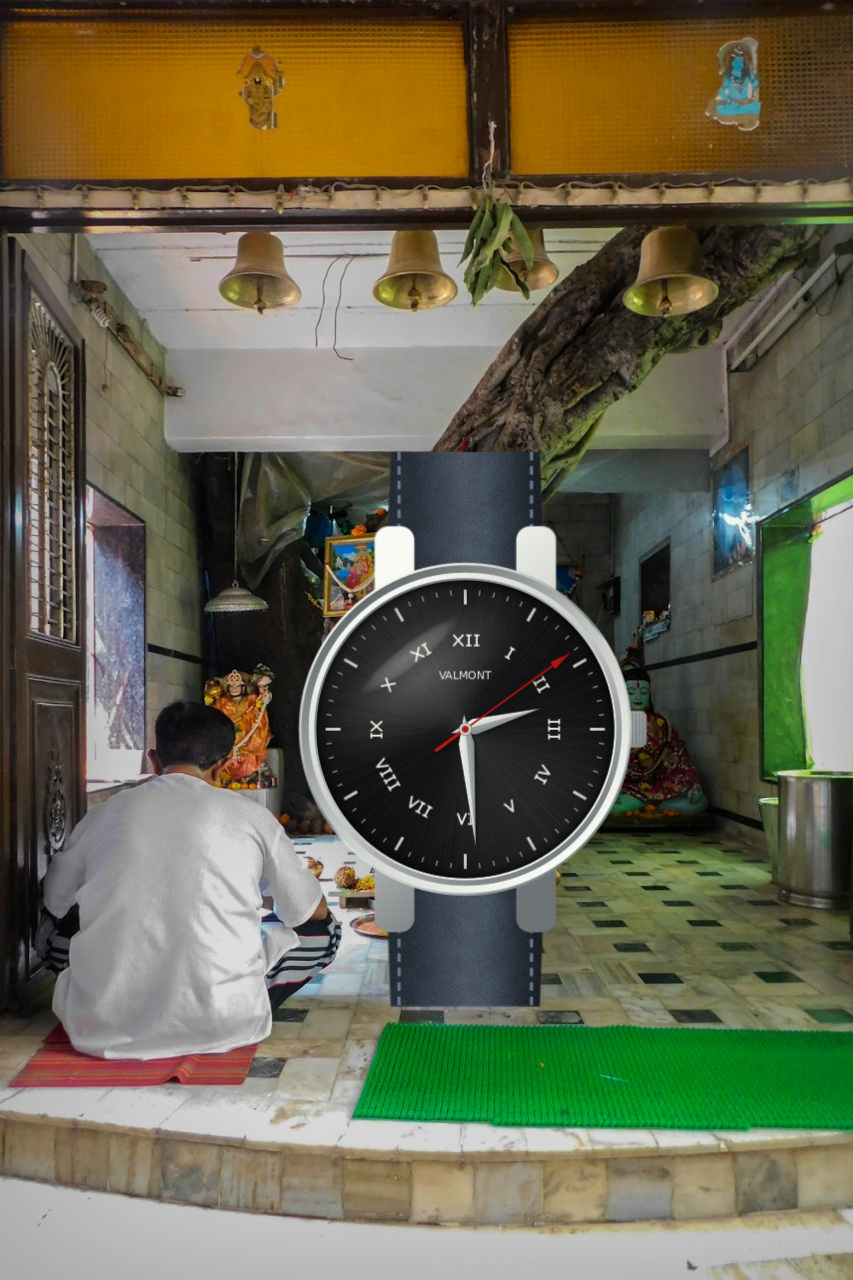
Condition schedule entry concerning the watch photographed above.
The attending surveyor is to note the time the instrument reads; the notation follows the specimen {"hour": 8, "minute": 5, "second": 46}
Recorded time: {"hour": 2, "minute": 29, "second": 9}
